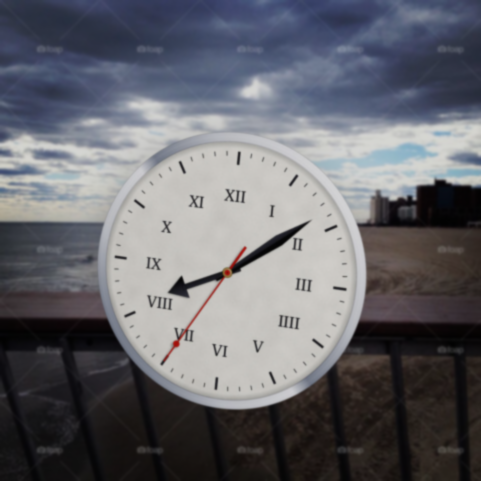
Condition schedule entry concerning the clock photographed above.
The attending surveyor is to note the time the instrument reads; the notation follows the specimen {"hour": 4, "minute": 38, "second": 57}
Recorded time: {"hour": 8, "minute": 8, "second": 35}
